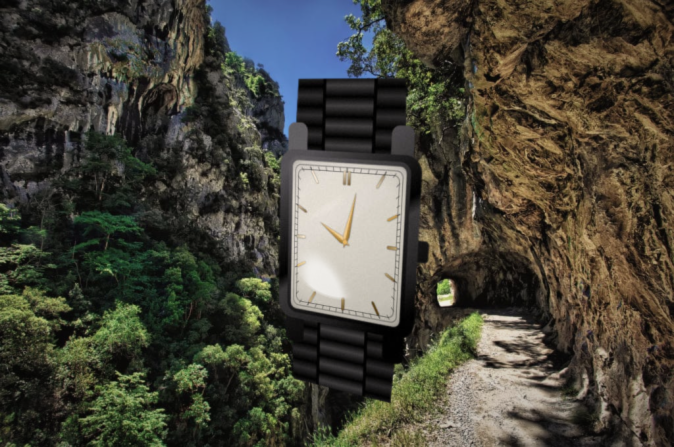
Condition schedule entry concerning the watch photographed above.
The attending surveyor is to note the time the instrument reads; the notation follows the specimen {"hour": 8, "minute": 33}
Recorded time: {"hour": 10, "minute": 2}
